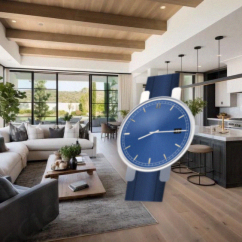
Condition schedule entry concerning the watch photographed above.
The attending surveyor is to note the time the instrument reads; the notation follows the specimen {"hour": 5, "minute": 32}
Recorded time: {"hour": 8, "minute": 15}
